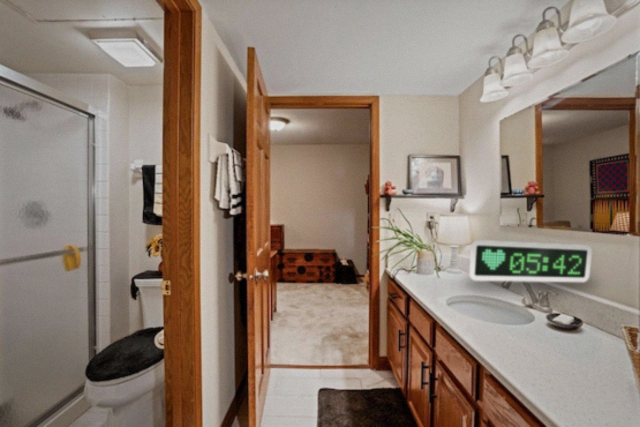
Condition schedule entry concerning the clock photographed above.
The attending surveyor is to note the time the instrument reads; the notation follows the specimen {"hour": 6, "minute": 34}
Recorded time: {"hour": 5, "minute": 42}
